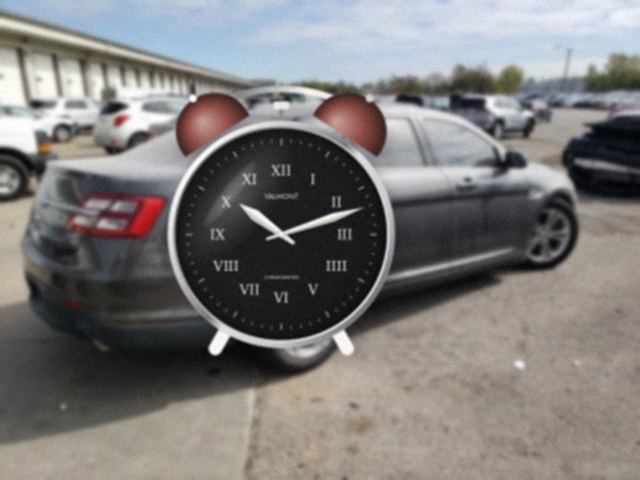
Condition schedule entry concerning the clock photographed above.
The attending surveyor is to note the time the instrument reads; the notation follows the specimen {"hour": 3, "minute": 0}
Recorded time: {"hour": 10, "minute": 12}
